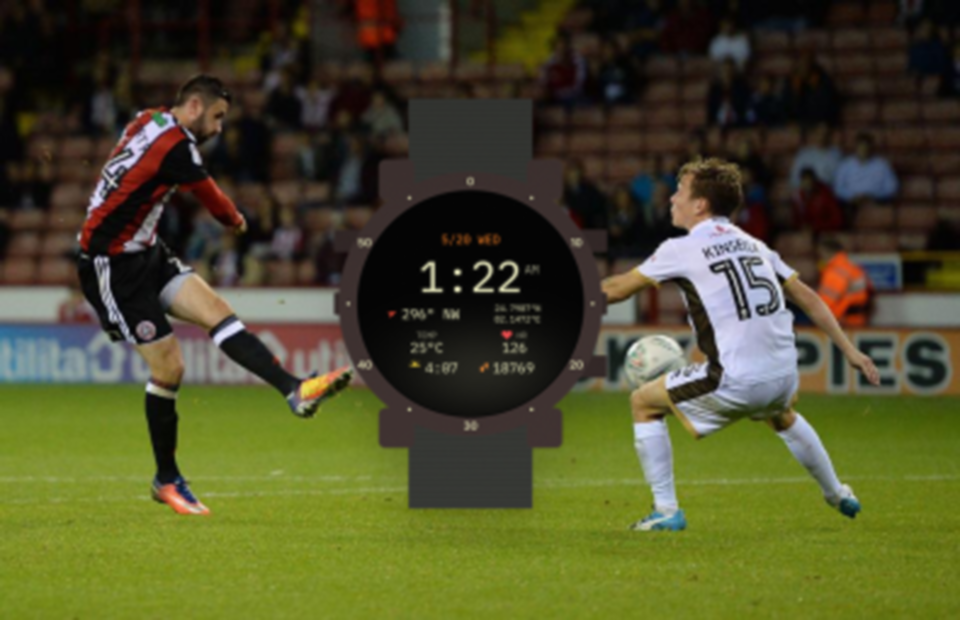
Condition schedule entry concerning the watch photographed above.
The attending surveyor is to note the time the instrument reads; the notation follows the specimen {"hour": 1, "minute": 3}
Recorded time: {"hour": 1, "minute": 22}
